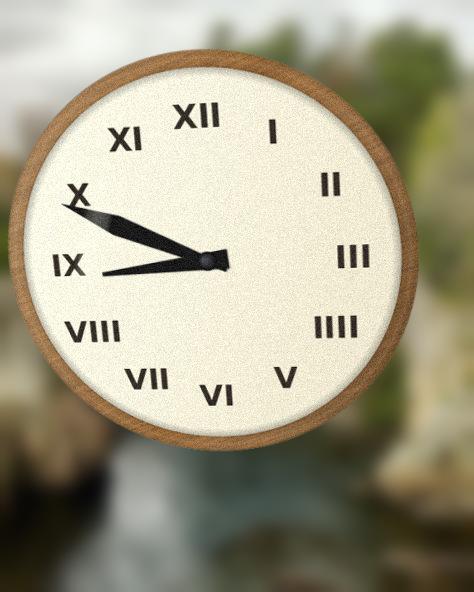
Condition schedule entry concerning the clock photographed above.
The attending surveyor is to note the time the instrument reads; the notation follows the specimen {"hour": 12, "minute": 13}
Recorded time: {"hour": 8, "minute": 49}
